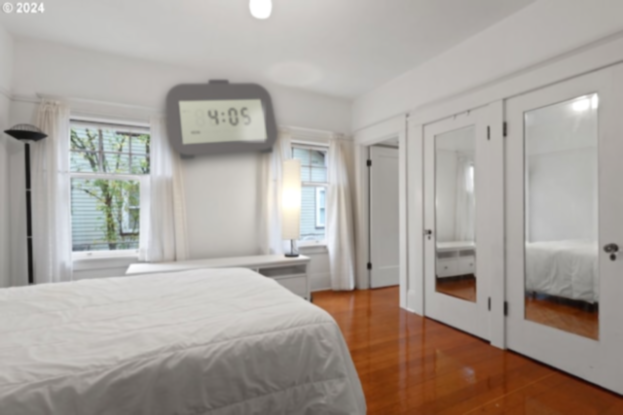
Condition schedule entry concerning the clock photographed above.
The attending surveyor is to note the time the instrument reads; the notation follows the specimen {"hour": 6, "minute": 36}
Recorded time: {"hour": 4, "minute": 5}
